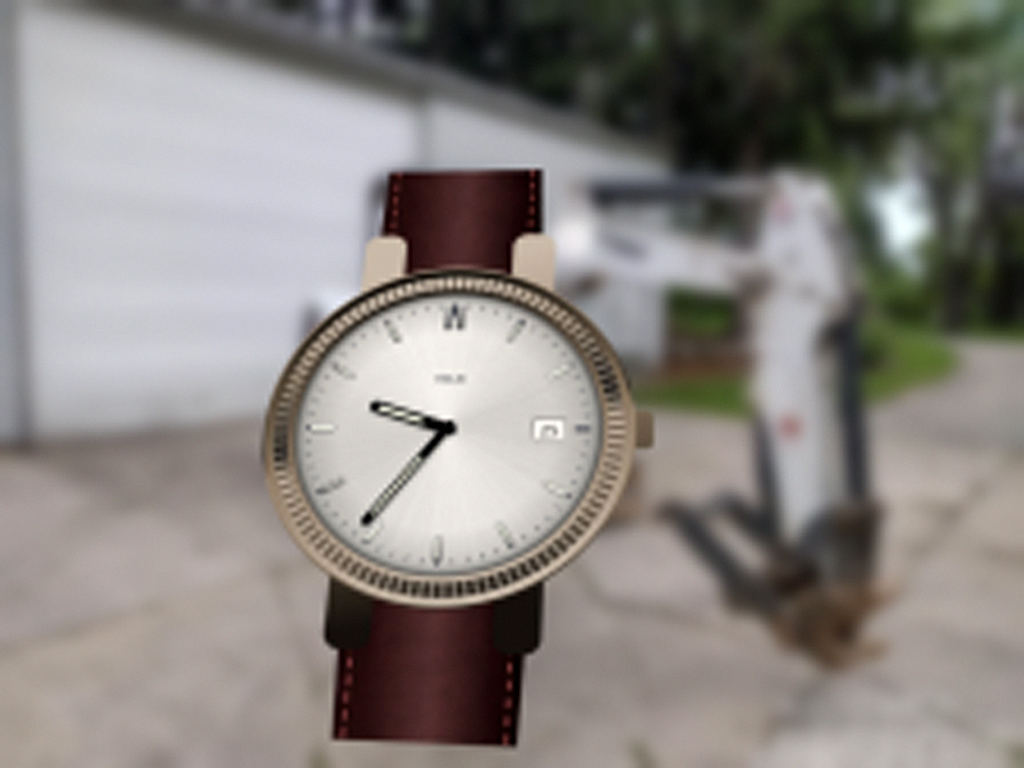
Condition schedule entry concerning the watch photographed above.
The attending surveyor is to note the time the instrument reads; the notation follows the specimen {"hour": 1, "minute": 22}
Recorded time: {"hour": 9, "minute": 36}
